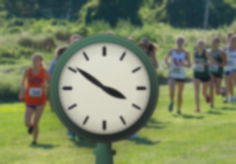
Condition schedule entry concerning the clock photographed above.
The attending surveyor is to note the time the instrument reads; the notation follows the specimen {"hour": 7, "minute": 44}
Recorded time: {"hour": 3, "minute": 51}
